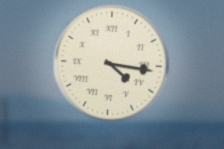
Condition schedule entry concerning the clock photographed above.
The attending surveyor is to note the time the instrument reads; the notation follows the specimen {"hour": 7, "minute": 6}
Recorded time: {"hour": 4, "minute": 16}
